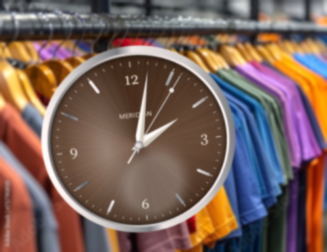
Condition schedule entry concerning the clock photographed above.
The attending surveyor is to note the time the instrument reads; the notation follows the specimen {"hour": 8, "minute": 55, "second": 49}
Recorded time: {"hour": 2, "minute": 2, "second": 6}
